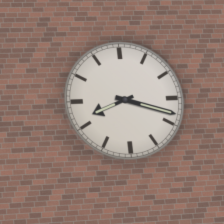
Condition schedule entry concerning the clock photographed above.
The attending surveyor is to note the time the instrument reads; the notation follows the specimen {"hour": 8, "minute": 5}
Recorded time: {"hour": 8, "minute": 18}
